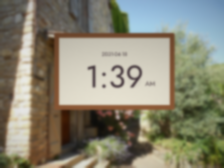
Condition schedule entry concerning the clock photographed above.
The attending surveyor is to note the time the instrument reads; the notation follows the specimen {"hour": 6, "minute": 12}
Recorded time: {"hour": 1, "minute": 39}
